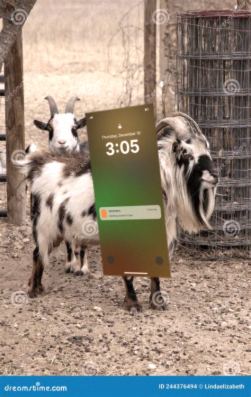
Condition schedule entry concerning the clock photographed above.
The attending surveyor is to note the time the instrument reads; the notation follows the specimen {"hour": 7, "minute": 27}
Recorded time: {"hour": 3, "minute": 5}
